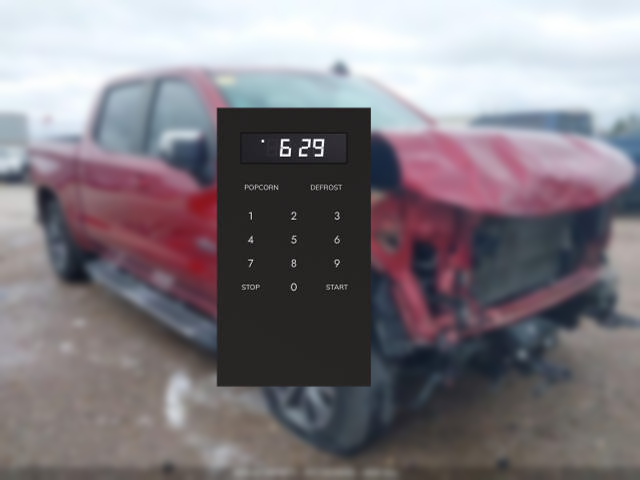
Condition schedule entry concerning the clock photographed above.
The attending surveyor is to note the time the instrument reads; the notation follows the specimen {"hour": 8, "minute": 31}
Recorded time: {"hour": 6, "minute": 29}
